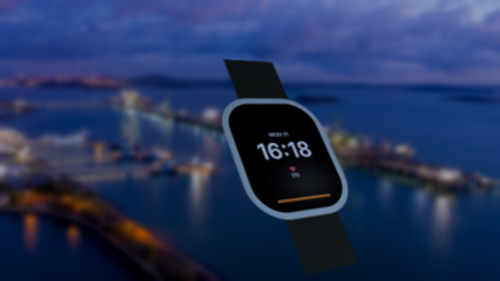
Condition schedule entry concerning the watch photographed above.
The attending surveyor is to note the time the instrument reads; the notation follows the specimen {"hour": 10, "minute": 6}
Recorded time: {"hour": 16, "minute": 18}
